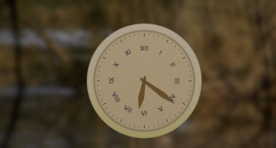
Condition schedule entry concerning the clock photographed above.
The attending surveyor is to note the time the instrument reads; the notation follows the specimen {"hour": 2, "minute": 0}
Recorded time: {"hour": 6, "minute": 21}
